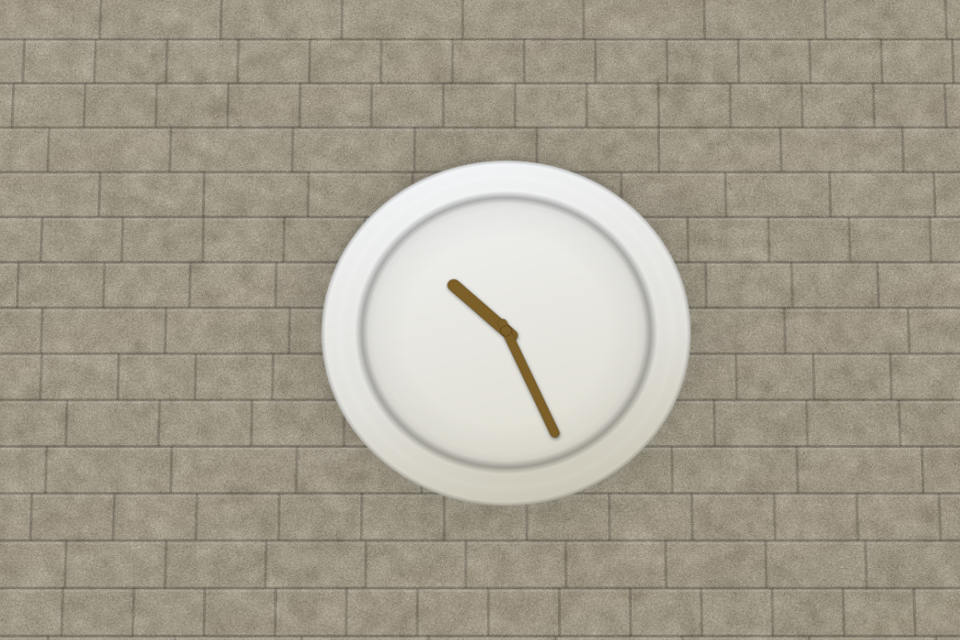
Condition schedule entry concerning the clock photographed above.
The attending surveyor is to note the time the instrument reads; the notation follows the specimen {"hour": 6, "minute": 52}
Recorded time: {"hour": 10, "minute": 26}
